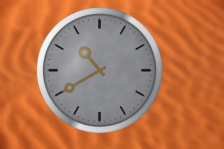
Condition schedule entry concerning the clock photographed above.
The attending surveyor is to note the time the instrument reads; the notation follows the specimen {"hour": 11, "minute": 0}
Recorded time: {"hour": 10, "minute": 40}
